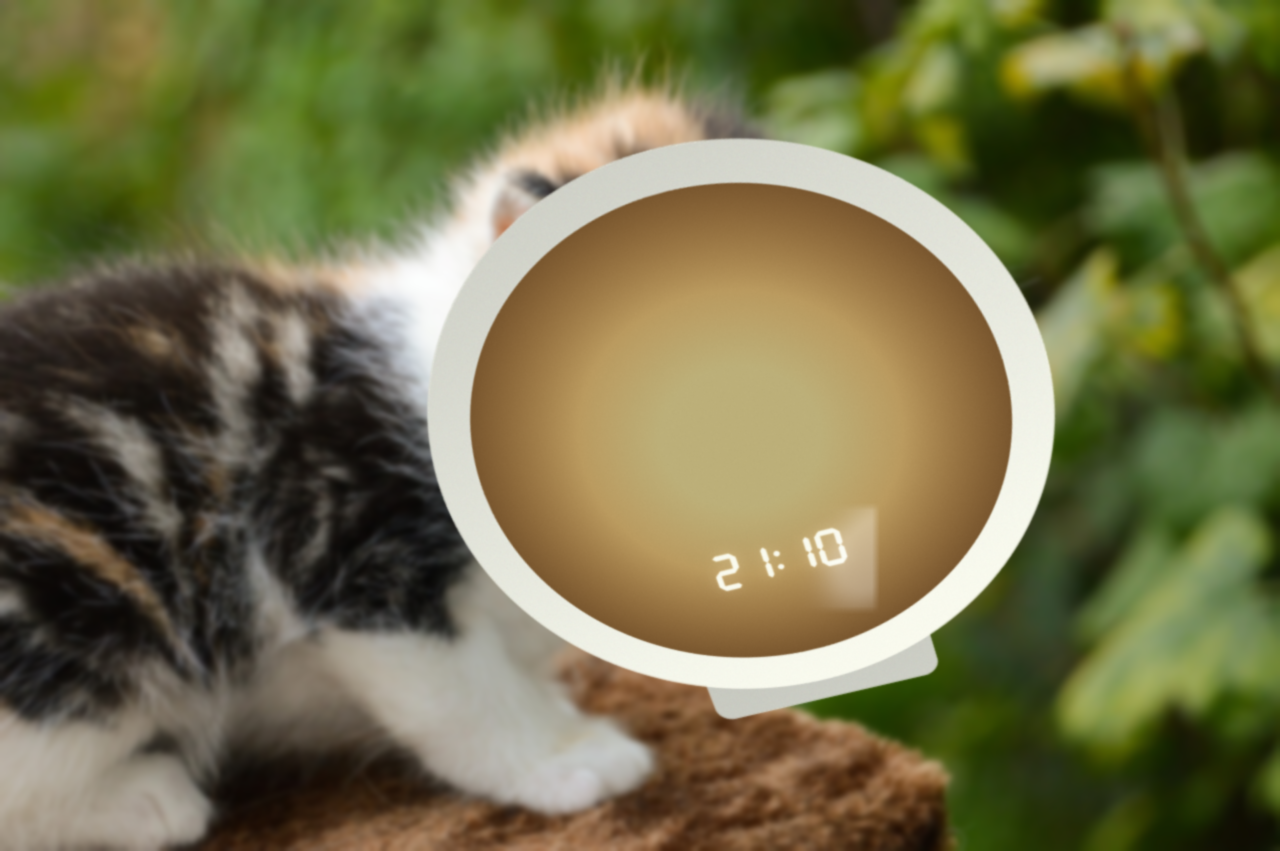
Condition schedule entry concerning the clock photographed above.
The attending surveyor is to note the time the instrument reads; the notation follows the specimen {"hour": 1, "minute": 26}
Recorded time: {"hour": 21, "minute": 10}
